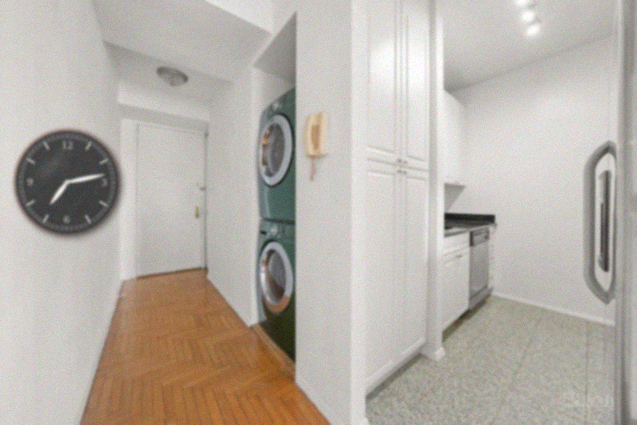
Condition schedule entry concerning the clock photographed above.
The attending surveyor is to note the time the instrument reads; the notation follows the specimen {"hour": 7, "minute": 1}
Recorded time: {"hour": 7, "minute": 13}
